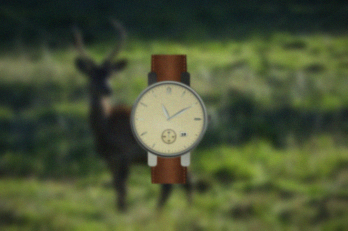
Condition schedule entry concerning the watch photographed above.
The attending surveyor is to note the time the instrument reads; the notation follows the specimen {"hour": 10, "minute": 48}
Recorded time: {"hour": 11, "minute": 10}
